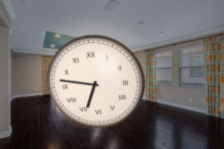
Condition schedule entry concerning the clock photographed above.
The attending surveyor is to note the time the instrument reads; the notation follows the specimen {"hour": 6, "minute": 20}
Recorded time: {"hour": 6, "minute": 47}
